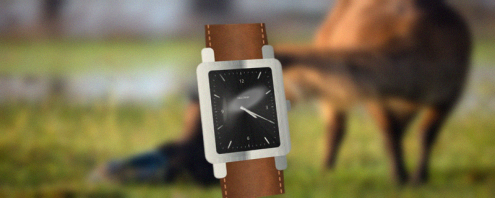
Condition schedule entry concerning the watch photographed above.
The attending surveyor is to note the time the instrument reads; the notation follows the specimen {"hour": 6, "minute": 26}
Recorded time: {"hour": 4, "minute": 20}
